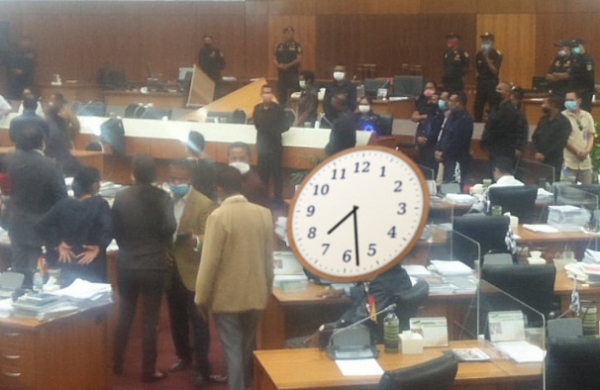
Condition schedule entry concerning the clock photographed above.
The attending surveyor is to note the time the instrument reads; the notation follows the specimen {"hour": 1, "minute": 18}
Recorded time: {"hour": 7, "minute": 28}
